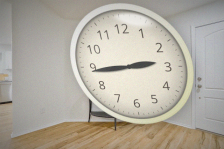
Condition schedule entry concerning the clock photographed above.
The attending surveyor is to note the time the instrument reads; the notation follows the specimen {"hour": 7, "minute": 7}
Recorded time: {"hour": 2, "minute": 44}
